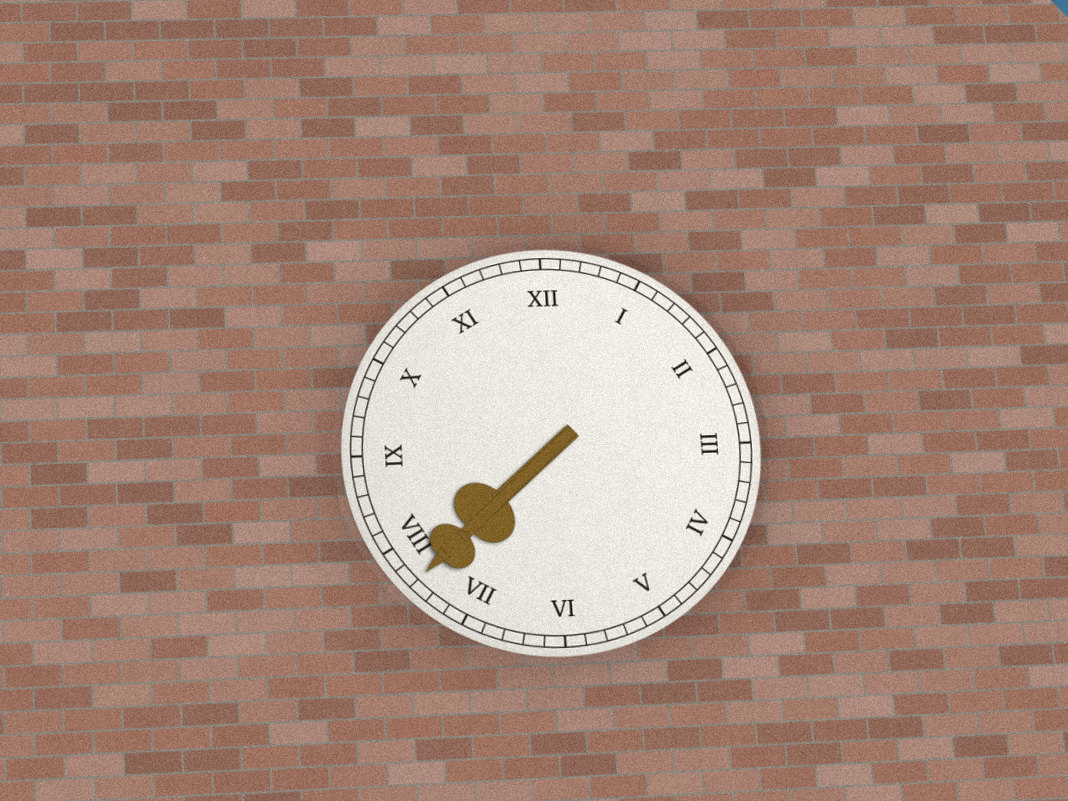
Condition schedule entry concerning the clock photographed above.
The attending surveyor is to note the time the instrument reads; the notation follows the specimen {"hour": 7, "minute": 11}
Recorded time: {"hour": 7, "minute": 38}
